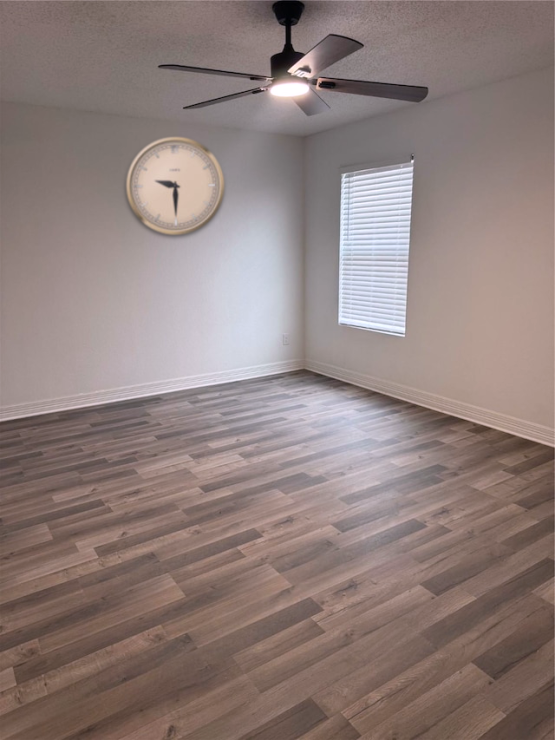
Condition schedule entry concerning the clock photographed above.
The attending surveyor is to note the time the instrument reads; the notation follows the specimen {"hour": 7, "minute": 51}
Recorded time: {"hour": 9, "minute": 30}
